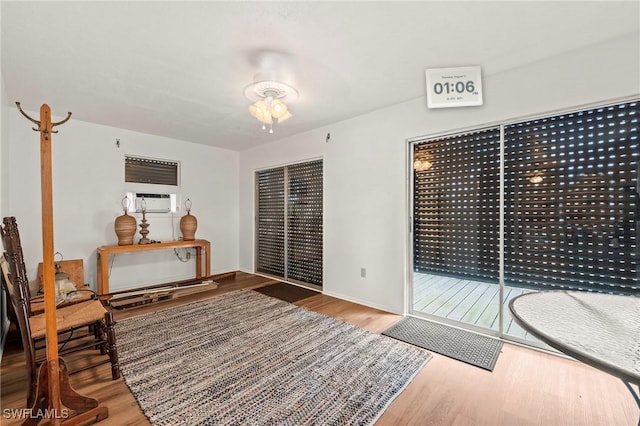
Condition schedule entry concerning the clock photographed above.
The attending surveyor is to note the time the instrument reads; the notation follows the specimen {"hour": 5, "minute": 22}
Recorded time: {"hour": 1, "minute": 6}
